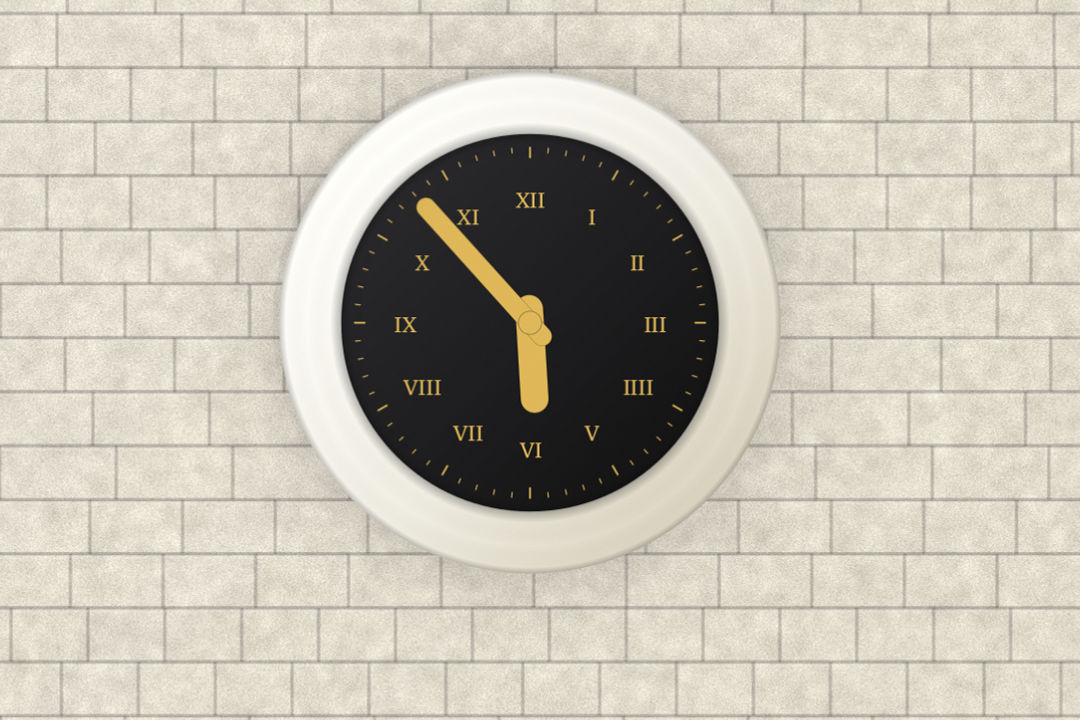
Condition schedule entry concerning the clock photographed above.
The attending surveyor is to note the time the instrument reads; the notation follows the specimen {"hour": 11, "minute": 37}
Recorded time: {"hour": 5, "minute": 53}
